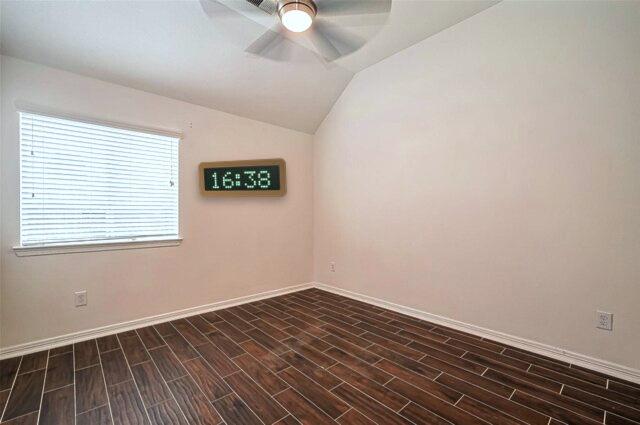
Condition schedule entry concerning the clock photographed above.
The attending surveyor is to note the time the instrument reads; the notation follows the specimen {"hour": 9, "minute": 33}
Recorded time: {"hour": 16, "minute": 38}
